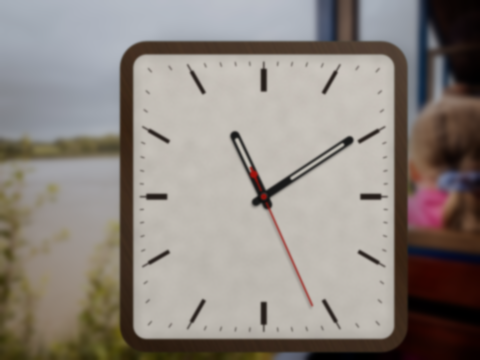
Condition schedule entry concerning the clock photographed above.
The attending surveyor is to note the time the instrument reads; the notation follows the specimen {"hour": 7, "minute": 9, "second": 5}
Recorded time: {"hour": 11, "minute": 9, "second": 26}
